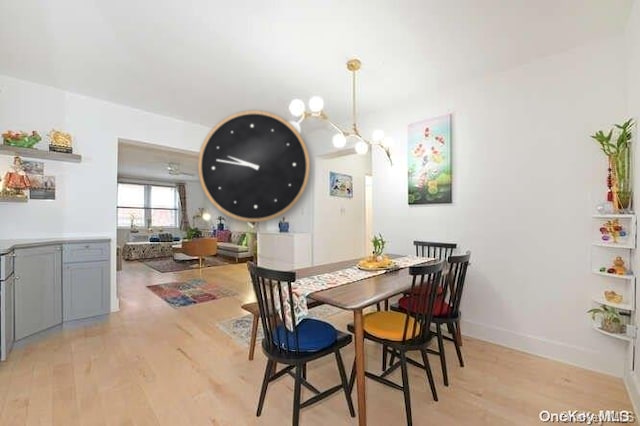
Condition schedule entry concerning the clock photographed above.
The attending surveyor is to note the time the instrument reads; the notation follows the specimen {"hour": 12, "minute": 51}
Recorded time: {"hour": 9, "minute": 47}
